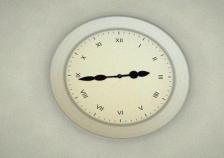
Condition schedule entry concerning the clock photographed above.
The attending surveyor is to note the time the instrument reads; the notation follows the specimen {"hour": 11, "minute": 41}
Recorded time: {"hour": 2, "minute": 44}
